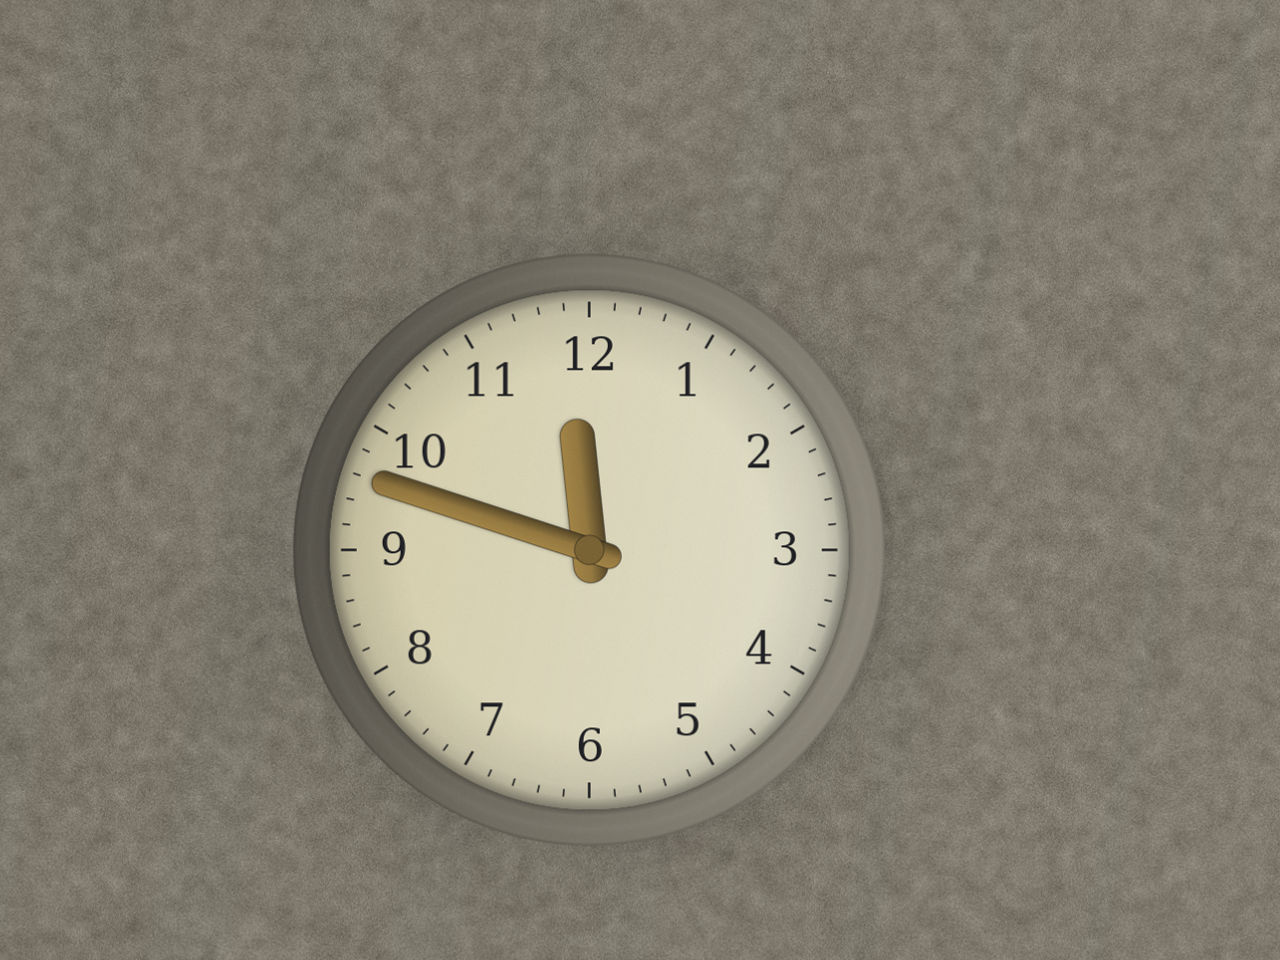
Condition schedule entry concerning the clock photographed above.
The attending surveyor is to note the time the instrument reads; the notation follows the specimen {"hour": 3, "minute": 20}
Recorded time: {"hour": 11, "minute": 48}
